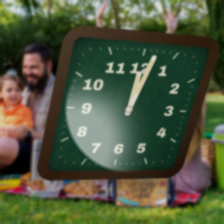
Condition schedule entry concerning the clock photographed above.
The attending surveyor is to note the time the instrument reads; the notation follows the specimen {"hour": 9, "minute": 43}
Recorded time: {"hour": 12, "minute": 2}
